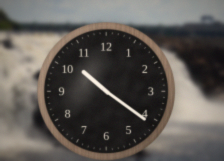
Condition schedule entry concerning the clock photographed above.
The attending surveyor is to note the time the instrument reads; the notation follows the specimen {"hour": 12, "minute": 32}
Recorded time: {"hour": 10, "minute": 21}
